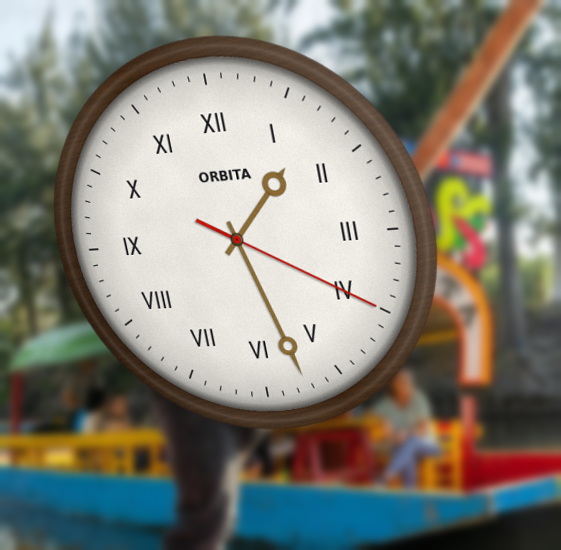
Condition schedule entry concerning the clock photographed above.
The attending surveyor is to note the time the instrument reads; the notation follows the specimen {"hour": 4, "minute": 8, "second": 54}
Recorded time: {"hour": 1, "minute": 27, "second": 20}
